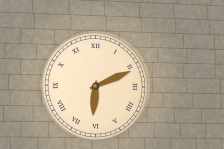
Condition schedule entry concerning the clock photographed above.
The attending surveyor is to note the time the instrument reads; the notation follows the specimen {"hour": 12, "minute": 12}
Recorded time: {"hour": 6, "minute": 11}
